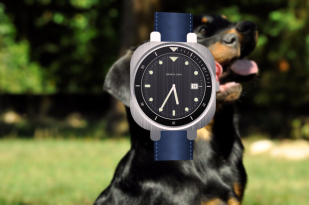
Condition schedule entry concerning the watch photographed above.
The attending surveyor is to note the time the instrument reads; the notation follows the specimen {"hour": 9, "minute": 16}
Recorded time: {"hour": 5, "minute": 35}
